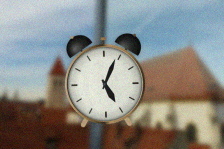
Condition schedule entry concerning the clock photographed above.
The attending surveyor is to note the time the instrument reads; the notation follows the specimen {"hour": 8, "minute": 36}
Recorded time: {"hour": 5, "minute": 4}
